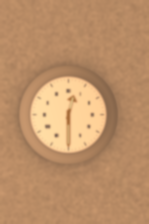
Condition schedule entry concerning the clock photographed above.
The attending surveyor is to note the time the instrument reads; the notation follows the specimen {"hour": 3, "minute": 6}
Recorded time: {"hour": 12, "minute": 30}
